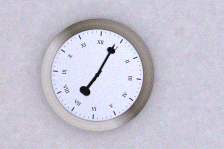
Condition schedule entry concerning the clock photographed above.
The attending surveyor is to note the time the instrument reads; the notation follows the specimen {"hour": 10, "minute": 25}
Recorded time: {"hour": 7, "minute": 4}
